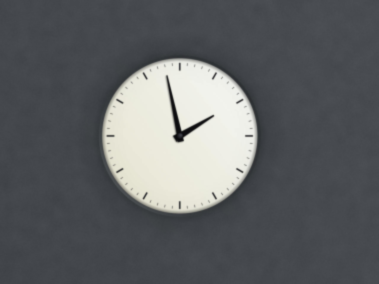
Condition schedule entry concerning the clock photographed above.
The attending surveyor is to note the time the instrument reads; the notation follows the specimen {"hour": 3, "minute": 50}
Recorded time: {"hour": 1, "minute": 58}
